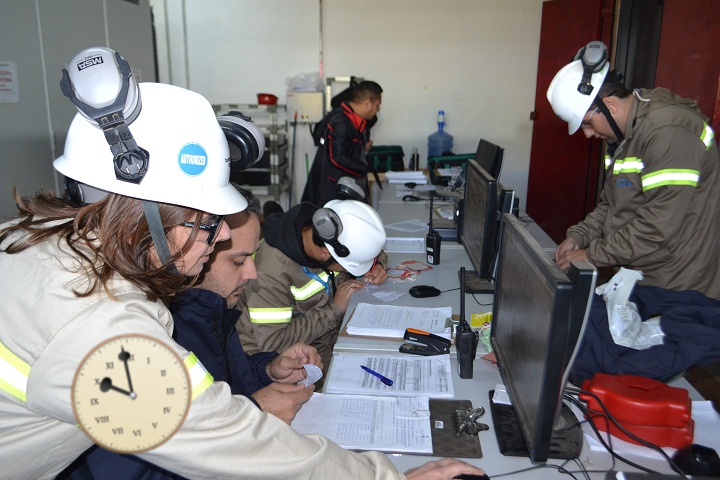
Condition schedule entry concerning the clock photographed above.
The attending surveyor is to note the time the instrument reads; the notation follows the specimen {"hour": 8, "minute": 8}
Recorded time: {"hour": 9, "minute": 59}
